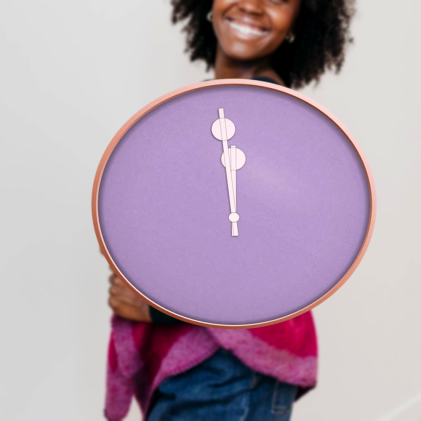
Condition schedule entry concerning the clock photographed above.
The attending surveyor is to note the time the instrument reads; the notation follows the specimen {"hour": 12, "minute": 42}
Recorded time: {"hour": 11, "minute": 59}
